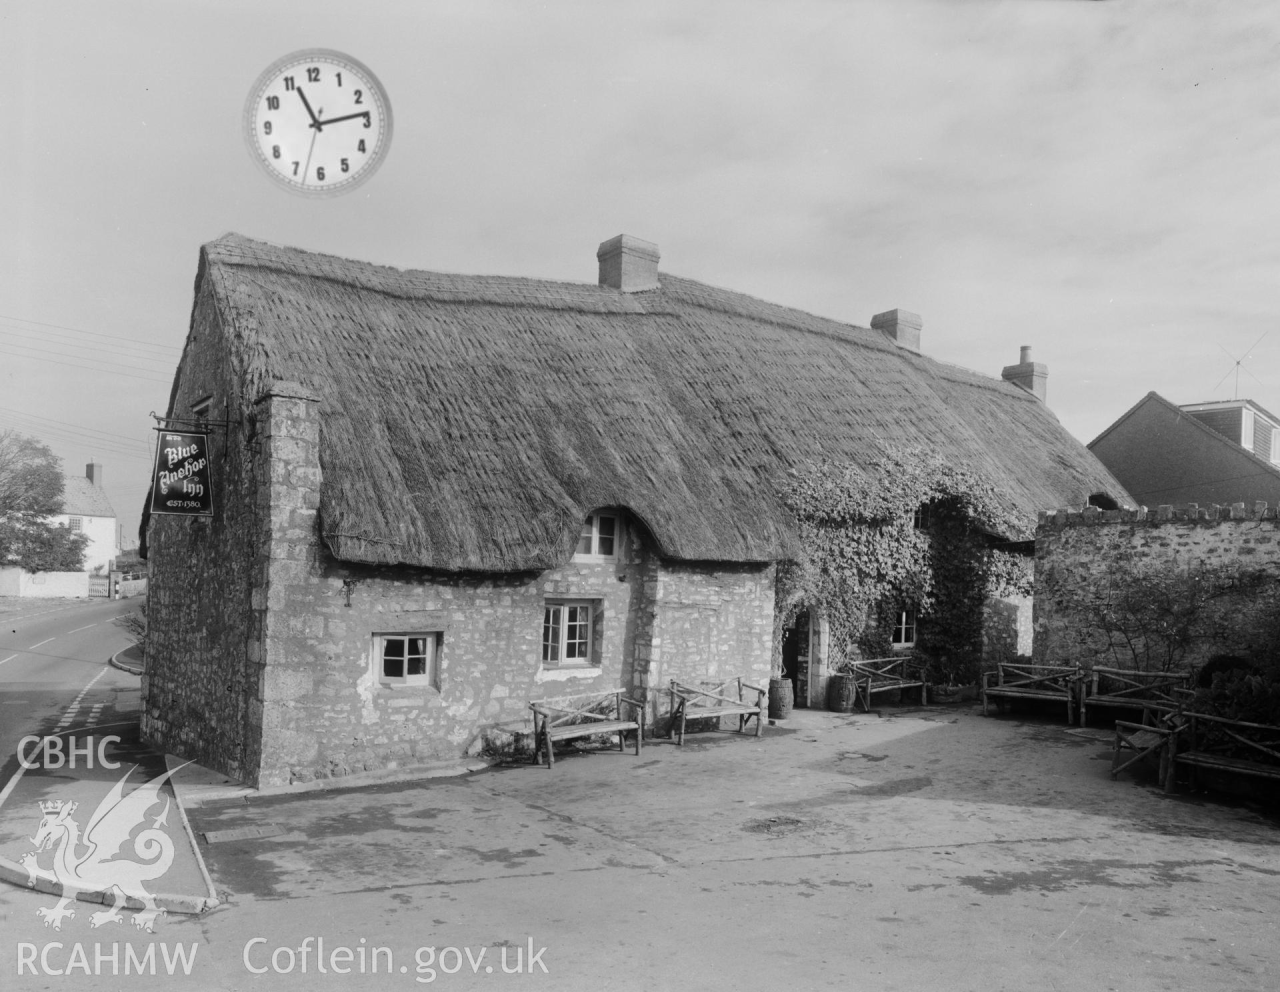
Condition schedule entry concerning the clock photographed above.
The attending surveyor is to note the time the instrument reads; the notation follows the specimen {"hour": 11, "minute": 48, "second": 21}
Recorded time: {"hour": 11, "minute": 13, "second": 33}
